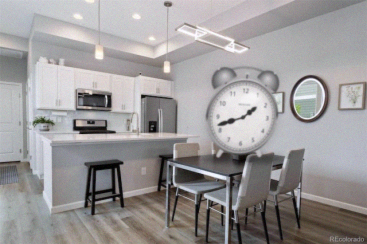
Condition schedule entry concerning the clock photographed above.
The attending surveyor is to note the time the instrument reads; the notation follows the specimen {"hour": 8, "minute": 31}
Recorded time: {"hour": 1, "minute": 42}
